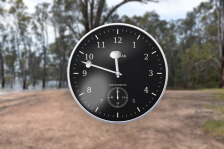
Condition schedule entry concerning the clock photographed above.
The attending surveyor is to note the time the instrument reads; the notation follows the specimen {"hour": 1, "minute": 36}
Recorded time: {"hour": 11, "minute": 48}
